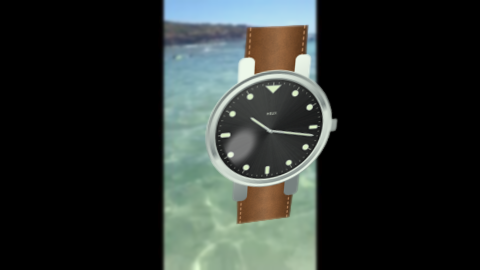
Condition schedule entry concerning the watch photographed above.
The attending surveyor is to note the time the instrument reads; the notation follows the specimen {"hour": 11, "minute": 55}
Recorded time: {"hour": 10, "minute": 17}
